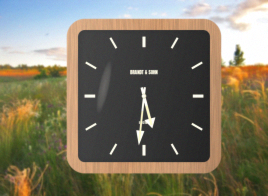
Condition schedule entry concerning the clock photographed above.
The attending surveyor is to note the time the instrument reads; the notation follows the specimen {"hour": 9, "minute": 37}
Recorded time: {"hour": 5, "minute": 31}
